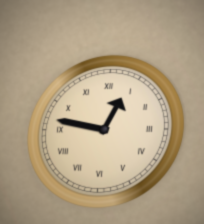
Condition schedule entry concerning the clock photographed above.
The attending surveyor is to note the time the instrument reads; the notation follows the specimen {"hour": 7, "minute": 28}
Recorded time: {"hour": 12, "minute": 47}
